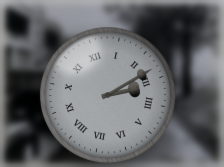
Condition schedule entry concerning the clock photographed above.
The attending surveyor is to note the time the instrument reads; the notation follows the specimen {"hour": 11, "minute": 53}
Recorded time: {"hour": 3, "minute": 13}
